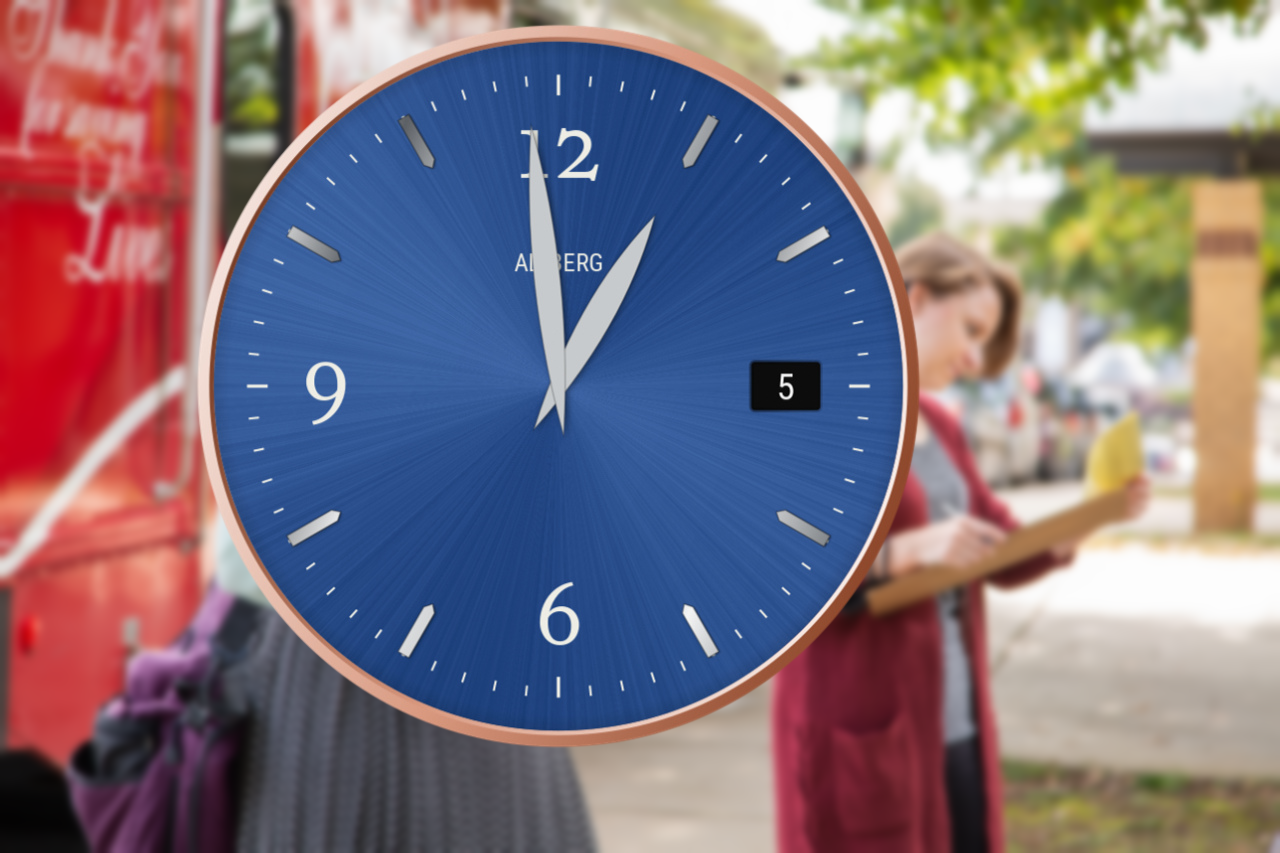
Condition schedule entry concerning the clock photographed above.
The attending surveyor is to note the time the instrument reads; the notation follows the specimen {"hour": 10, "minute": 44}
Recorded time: {"hour": 12, "minute": 59}
